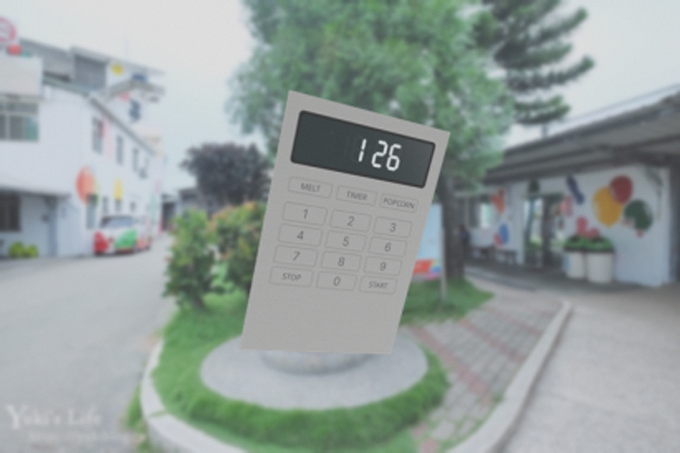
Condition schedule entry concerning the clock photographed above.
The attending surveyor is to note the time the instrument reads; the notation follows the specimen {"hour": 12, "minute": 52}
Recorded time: {"hour": 1, "minute": 26}
